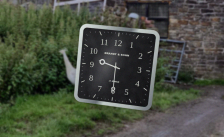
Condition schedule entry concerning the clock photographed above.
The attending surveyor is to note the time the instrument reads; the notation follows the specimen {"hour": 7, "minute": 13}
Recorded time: {"hour": 9, "minute": 30}
